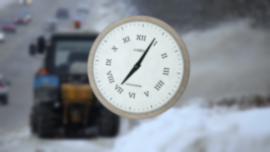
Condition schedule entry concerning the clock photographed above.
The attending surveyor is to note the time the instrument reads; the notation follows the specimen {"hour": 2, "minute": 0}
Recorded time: {"hour": 7, "minute": 4}
